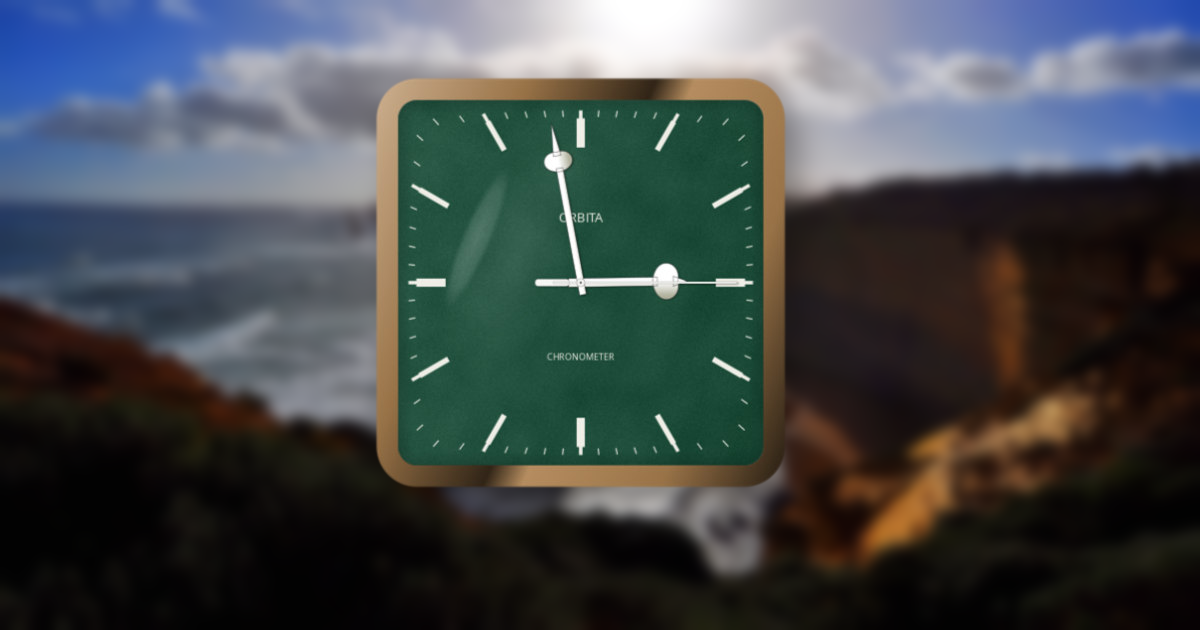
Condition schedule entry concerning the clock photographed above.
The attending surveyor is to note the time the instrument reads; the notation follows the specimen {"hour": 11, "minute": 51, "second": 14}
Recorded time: {"hour": 2, "minute": 58, "second": 15}
